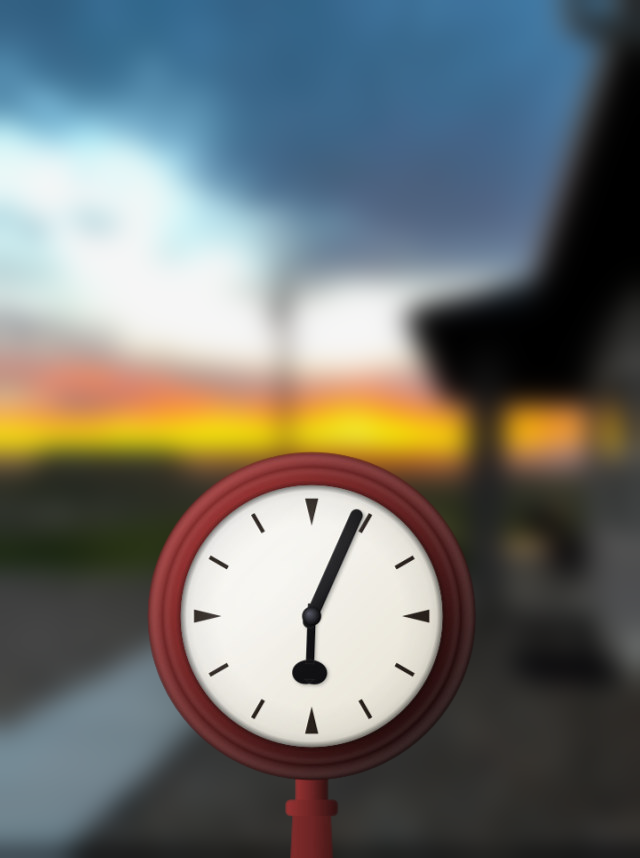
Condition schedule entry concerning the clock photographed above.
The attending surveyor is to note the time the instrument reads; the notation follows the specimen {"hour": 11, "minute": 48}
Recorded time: {"hour": 6, "minute": 4}
